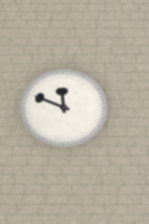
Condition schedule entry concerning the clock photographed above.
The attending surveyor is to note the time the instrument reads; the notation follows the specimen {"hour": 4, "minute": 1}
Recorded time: {"hour": 11, "minute": 49}
